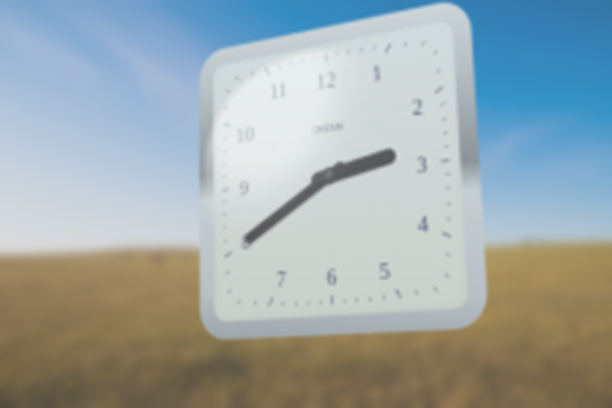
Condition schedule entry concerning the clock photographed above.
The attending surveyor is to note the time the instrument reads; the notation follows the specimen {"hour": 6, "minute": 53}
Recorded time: {"hour": 2, "minute": 40}
